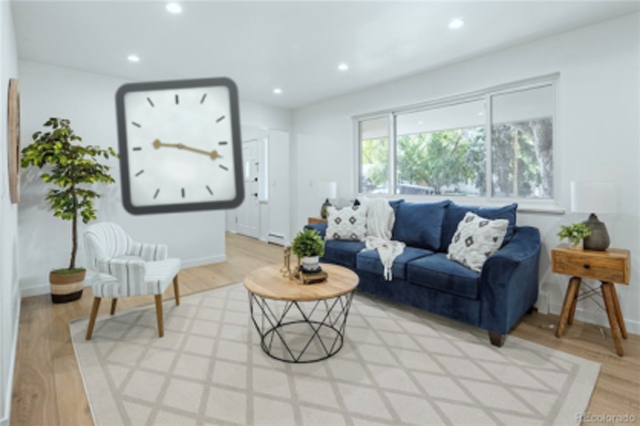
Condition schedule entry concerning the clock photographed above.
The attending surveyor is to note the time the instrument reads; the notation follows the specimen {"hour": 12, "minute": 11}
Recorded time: {"hour": 9, "minute": 18}
